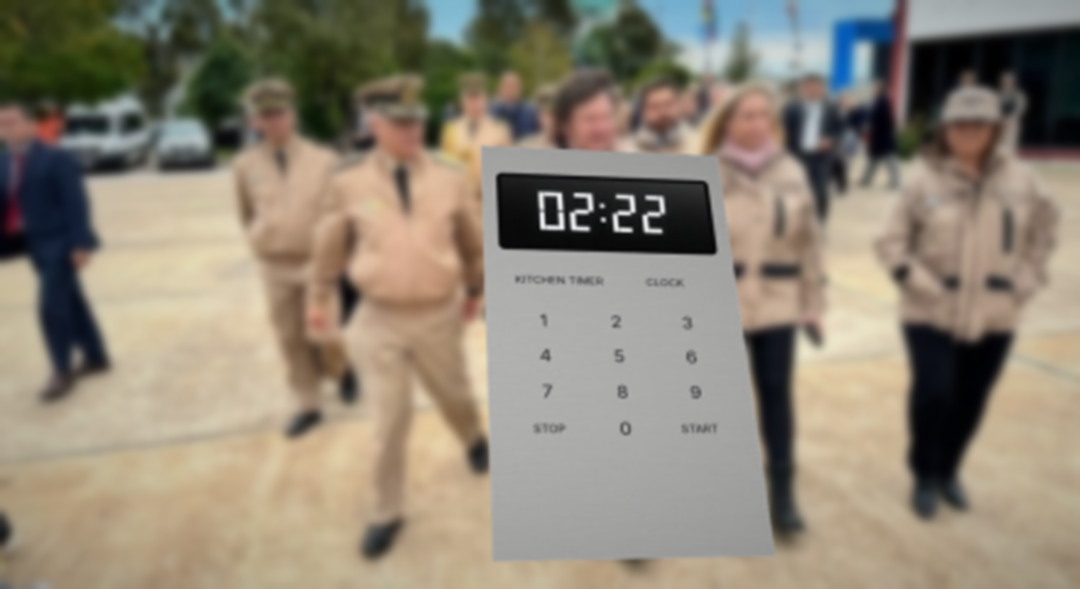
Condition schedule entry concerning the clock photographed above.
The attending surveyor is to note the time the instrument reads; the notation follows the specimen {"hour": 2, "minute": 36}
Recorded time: {"hour": 2, "minute": 22}
